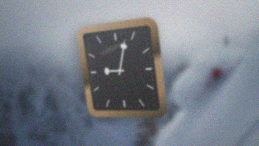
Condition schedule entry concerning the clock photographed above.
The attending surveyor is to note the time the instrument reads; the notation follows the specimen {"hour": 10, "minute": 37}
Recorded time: {"hour": 9, "minute": 3}
